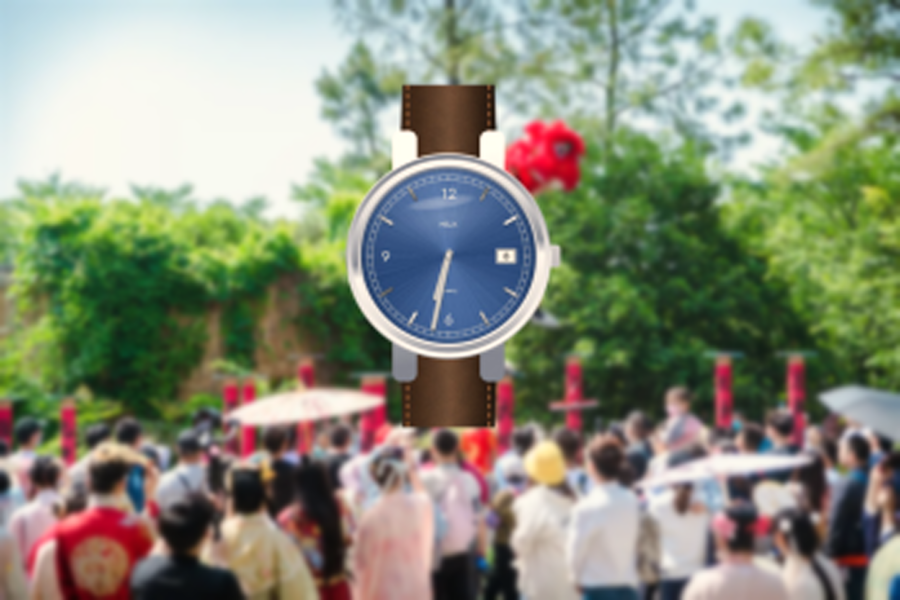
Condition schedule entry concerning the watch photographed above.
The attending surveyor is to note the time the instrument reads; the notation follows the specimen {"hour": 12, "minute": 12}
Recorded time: {"hour": 6, "minute": 32}
